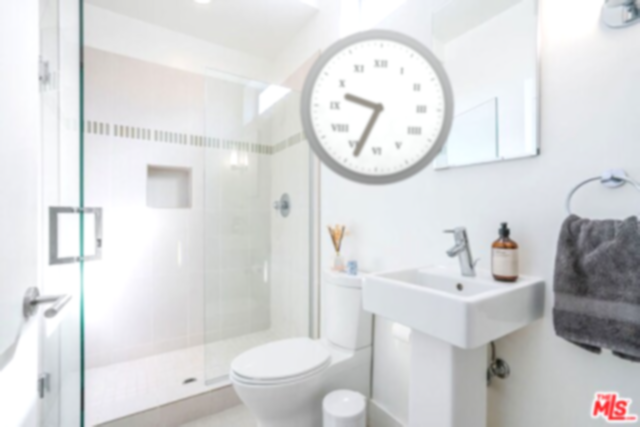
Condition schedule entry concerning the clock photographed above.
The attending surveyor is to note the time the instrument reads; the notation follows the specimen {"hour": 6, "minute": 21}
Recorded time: {"hour": 9, "minute": 34}
